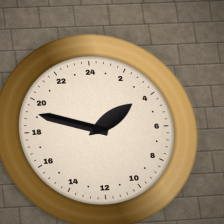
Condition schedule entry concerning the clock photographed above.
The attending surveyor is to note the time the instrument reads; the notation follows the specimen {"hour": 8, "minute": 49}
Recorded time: {"hour": 3, "minute": 48}
